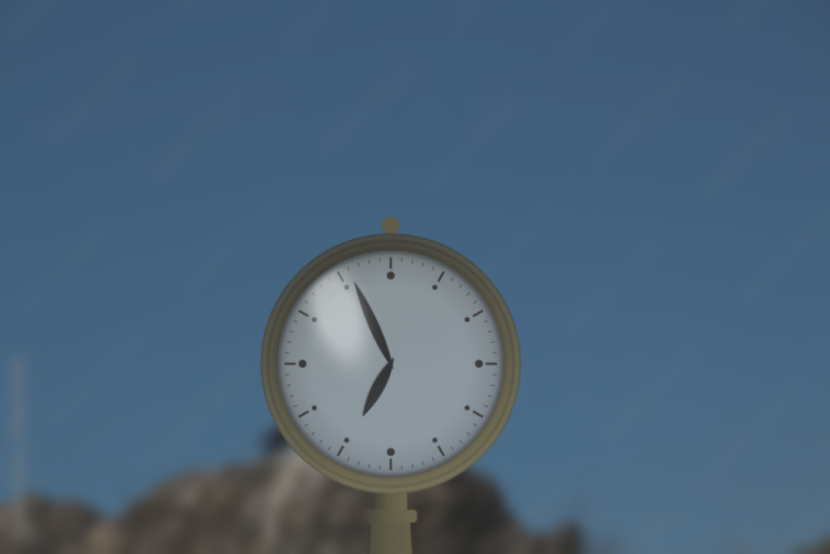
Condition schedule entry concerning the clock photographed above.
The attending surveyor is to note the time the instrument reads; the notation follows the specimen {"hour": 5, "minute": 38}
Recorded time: {"hour": 6, "minute": 56}
